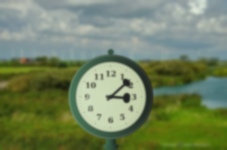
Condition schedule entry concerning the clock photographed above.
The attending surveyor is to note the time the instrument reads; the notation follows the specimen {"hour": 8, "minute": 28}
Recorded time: {"hour": 3, "minute": 8}
